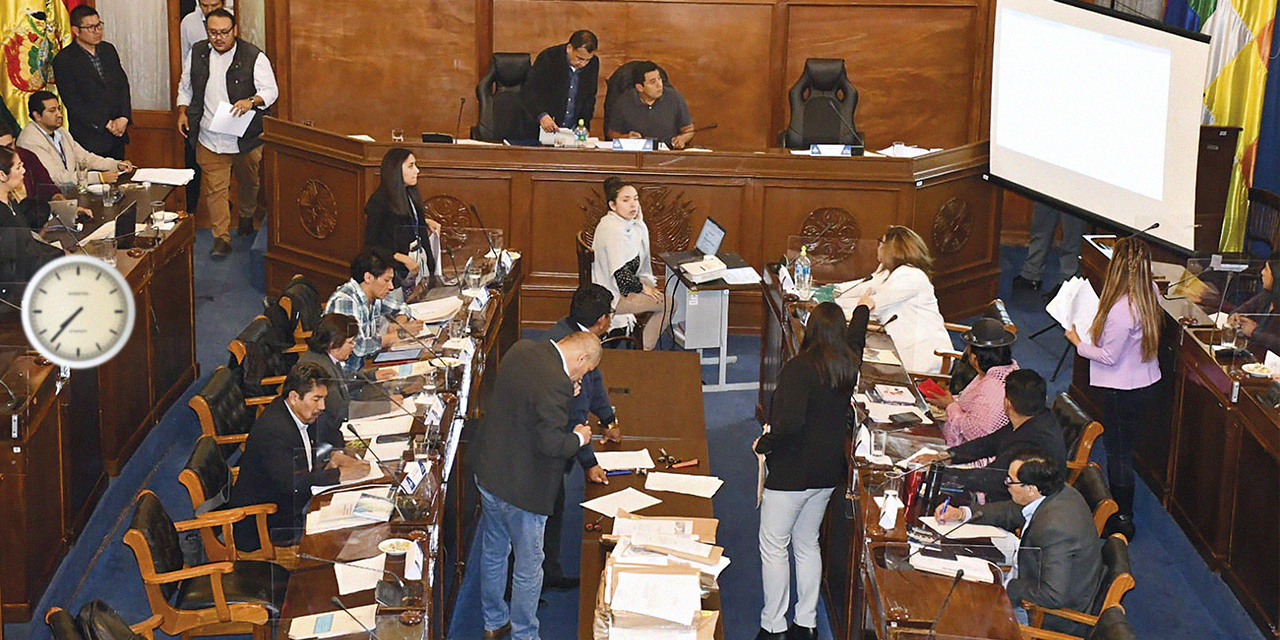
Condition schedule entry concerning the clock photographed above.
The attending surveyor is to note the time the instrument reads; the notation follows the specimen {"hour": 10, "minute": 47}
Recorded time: {"hour": 7, "minute": 37}
